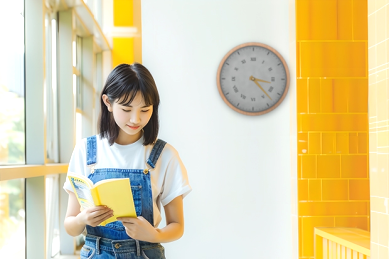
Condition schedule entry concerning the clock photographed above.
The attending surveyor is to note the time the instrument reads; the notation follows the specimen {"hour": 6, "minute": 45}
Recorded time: {"hour": 3, "minute": 23}
